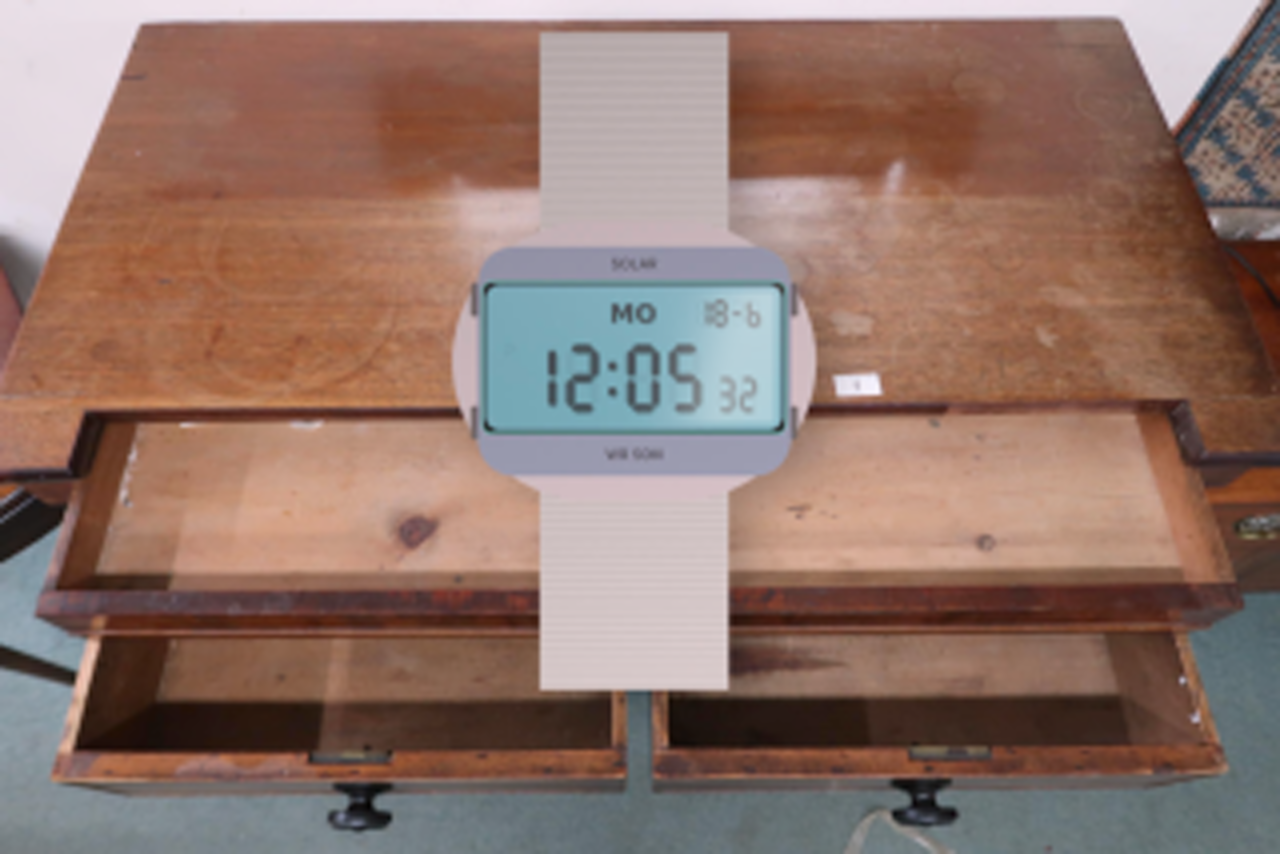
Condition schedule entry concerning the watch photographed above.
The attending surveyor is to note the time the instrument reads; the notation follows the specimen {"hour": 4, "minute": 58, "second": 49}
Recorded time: {"hour": 12, "minute": 5, "second": 32}
